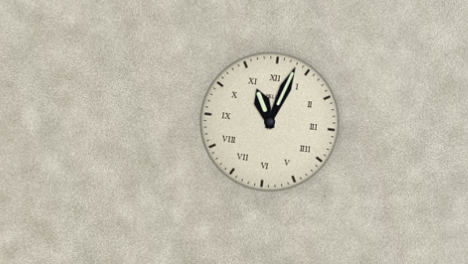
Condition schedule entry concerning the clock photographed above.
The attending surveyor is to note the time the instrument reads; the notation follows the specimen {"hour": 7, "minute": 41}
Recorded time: {"hour": 11, "minute": 3}
